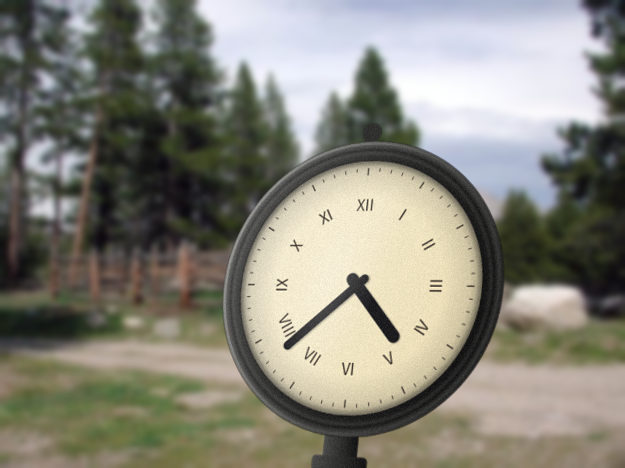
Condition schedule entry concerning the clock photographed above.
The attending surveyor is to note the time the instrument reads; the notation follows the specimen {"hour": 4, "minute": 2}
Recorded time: {"hour": 4, "minute": 38}
